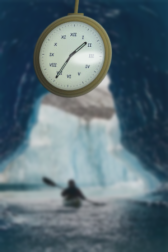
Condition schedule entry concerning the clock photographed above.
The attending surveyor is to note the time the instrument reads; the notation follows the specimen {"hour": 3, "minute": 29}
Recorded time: {"hour": 1, "minute": 35}
